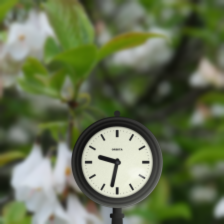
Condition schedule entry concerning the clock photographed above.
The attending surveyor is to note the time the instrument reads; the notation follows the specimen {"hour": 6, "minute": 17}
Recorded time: {"hour": 9, "minute": 32}
